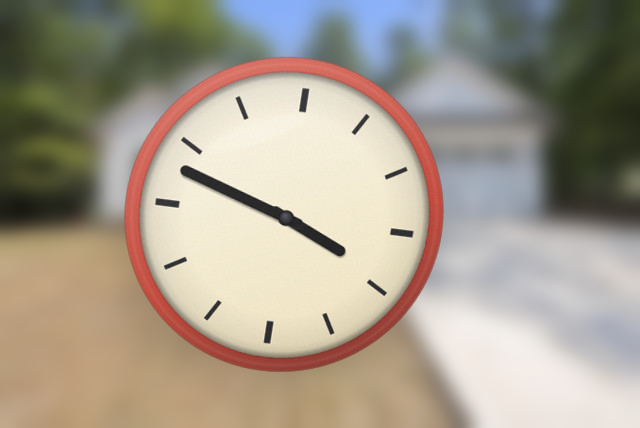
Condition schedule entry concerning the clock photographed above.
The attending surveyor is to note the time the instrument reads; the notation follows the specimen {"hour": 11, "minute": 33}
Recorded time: {"hour": 3, "minute": 48}
